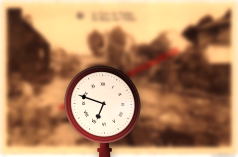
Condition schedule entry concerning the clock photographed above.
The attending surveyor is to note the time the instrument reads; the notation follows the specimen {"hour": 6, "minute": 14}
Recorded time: {"hour": 6, "minute": 48}
